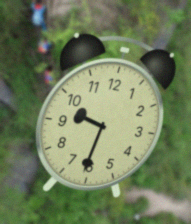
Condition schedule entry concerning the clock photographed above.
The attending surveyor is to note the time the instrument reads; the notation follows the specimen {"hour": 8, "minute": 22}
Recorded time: {"hour": 9, "minute": 31}
